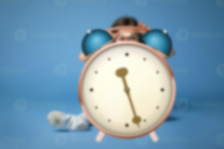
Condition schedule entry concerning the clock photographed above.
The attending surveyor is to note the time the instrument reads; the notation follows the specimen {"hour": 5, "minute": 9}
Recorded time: {"hour": 11, "minute": 27}
